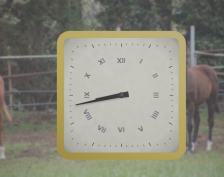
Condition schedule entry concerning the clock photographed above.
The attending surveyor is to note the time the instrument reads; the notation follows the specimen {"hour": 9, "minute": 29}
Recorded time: {"hour": 8, "minute": 43}
